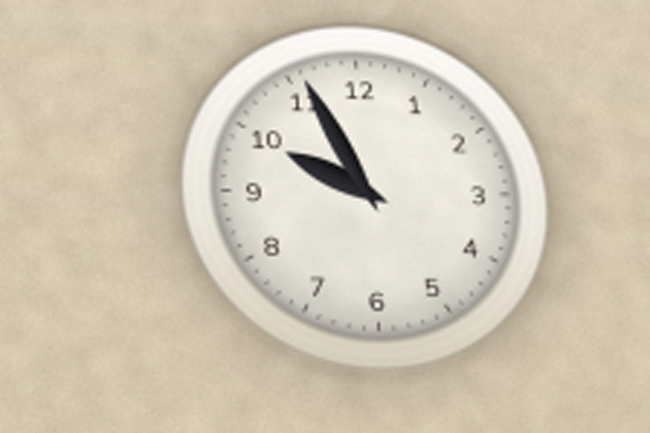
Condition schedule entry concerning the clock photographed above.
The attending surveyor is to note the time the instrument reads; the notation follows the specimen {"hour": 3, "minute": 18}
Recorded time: {"hour": 9, "minute": 56}
